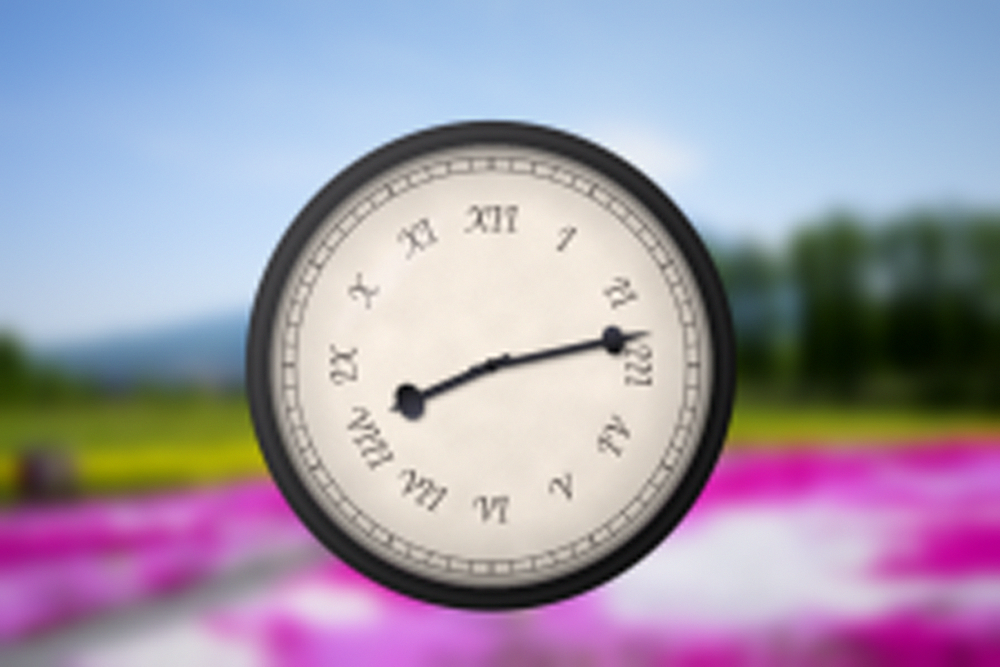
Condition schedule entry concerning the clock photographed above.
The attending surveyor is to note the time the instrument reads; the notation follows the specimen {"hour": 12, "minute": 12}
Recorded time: {"hour": 8, "minute": 13}
